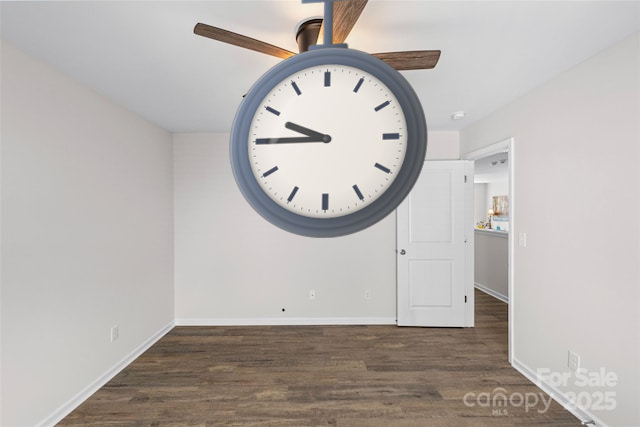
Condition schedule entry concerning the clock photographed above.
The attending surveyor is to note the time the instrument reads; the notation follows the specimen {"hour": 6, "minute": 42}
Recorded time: {"hour": 9, "minute": 45}
